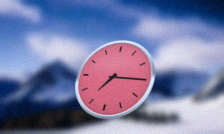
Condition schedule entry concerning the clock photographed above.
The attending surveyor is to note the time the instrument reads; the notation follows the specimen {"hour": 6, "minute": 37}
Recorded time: {"hour": 7, "minute": 15}
